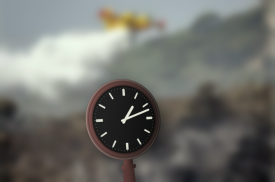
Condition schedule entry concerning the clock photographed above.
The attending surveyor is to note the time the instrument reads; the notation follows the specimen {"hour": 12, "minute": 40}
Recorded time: {"hour": 1, "minute": 12}
